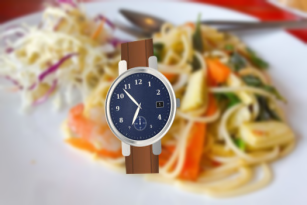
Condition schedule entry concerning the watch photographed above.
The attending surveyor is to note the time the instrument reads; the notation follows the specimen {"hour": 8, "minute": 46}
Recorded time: {"hour": 6, "minute": 53}
